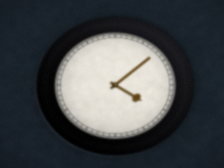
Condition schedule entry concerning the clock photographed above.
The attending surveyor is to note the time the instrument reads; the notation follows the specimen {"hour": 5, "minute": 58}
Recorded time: {"hour": 4, "minute": 8}
